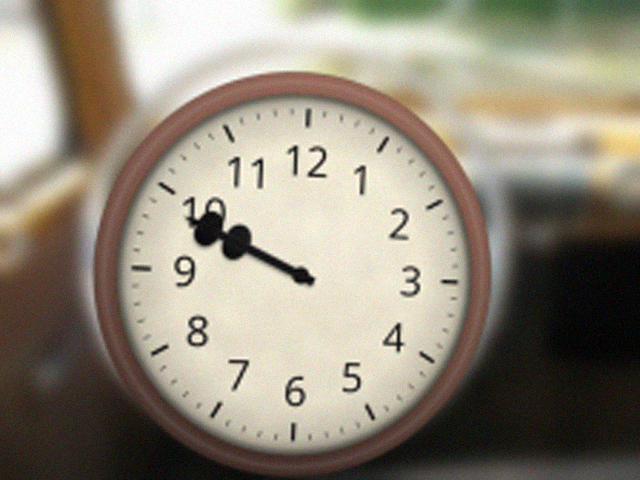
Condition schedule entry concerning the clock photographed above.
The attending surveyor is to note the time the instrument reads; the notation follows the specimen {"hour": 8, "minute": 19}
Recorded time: {"hour": 9, "minute": 49}
